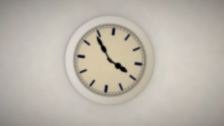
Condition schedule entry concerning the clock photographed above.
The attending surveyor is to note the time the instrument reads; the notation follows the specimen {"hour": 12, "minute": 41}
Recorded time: {"hour": 3, "minute": 54}
